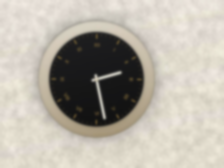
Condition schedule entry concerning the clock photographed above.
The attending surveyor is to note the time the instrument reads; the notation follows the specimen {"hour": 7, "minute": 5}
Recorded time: {"hour": 2, "minute": 28}
